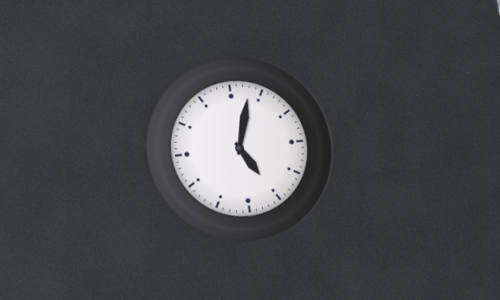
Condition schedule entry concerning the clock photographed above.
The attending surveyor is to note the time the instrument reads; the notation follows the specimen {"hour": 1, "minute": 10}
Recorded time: {"hour": 5, "minute": 3}
